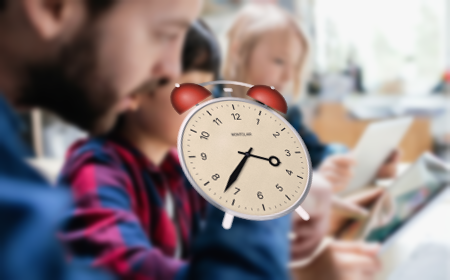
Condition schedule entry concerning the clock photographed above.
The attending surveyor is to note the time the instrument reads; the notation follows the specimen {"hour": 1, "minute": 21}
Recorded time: {"hour": 3, "minute": 37}
